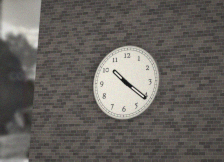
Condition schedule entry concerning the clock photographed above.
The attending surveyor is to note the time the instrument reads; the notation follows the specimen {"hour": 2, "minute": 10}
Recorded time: {"hour": 10, "minute": 21}
